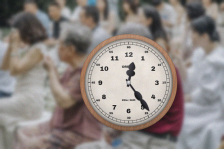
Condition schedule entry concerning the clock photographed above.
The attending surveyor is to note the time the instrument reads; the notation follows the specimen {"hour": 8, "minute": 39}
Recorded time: {"hour": 12, "minute": 24}
